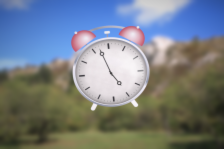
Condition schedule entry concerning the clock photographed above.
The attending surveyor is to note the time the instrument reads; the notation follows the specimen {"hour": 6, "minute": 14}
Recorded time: {"hour": 4, "minute": 57}
